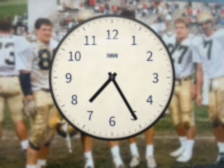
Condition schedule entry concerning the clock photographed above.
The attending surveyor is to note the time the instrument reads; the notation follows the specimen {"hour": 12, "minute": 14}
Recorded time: {"hour": 7, "minute": 25}
